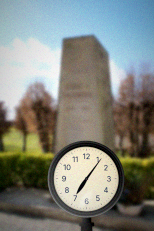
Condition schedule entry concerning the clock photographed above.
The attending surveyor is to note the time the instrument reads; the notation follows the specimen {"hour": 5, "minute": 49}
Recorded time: {"hour": 7, "minute": 6}
